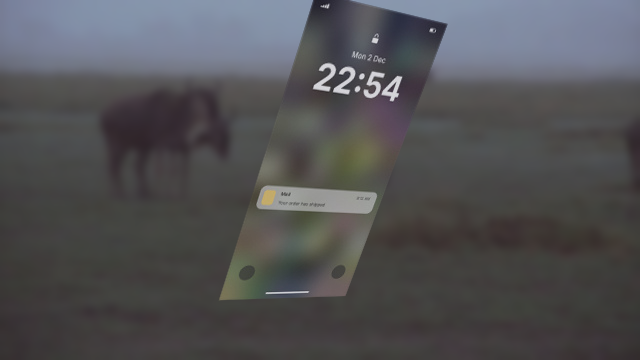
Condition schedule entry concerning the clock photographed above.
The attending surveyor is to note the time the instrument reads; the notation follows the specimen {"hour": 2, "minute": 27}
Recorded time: {"hour": 22, "minute": 54}
